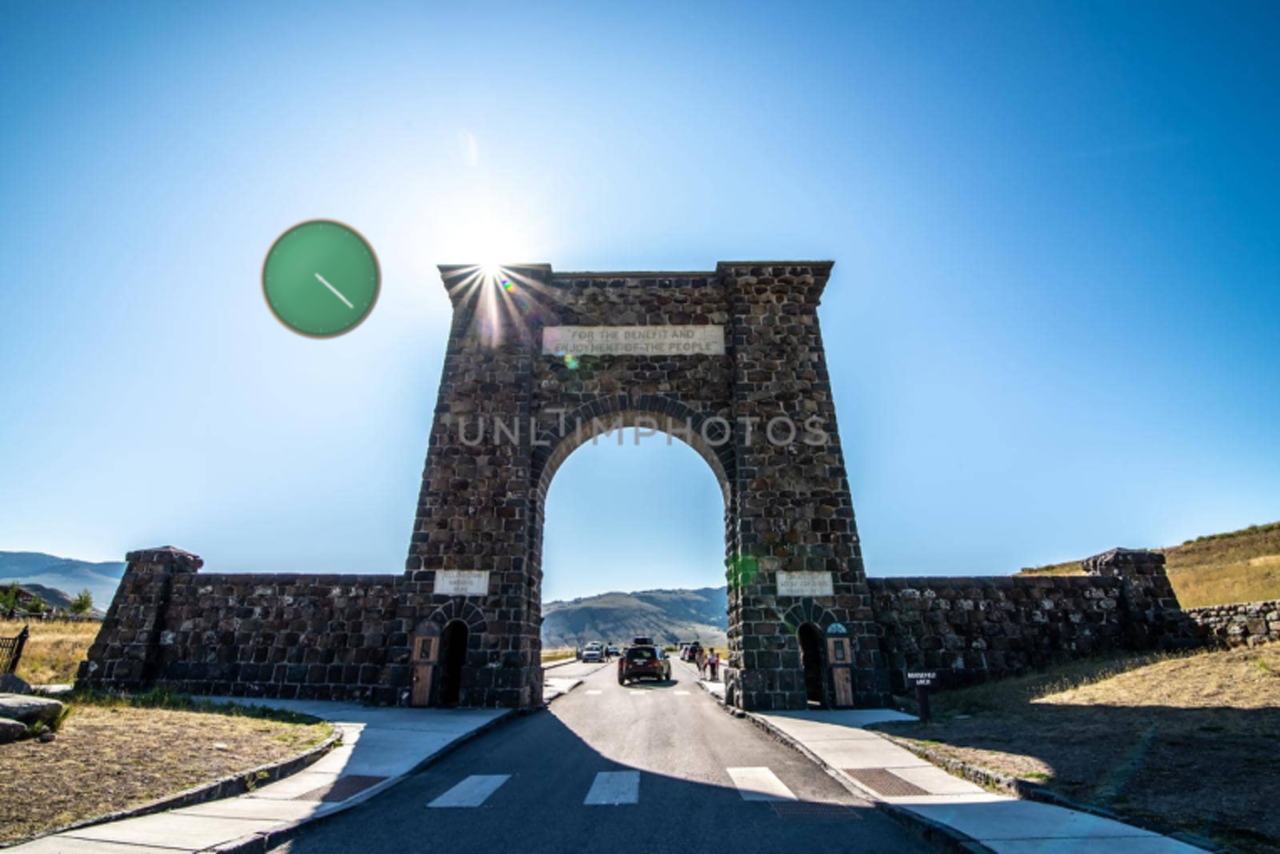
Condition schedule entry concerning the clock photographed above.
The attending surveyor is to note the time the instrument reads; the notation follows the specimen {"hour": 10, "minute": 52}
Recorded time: {"hour": 4, "minute": 22}
